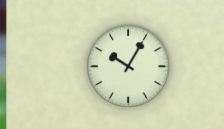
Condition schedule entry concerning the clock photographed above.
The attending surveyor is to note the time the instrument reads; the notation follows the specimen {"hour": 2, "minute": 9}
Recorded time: {"hour": 10, "minute": 5}
